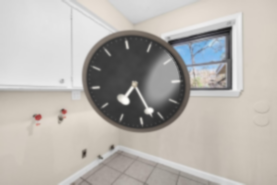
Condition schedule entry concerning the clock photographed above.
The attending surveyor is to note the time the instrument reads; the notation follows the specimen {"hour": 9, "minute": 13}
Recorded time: {"hour": 7, "minute": 27}
